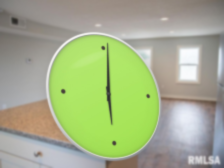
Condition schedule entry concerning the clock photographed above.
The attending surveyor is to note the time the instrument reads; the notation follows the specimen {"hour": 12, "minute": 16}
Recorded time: {"hour": 6, "minute": 1}
